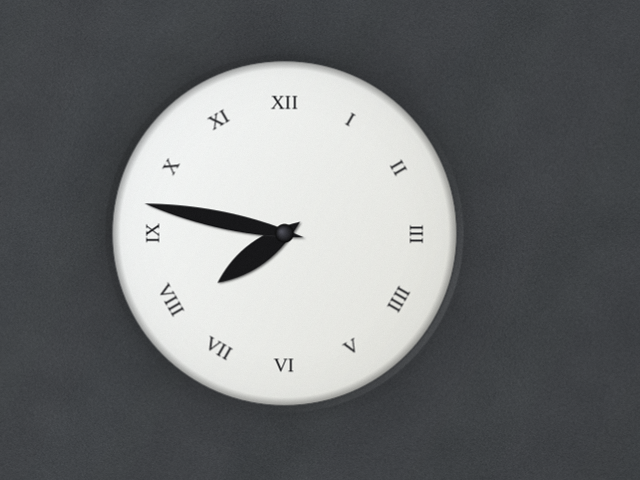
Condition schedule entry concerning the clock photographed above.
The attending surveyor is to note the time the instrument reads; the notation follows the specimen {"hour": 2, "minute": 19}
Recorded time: {"hour": 7, "minute": 47}
